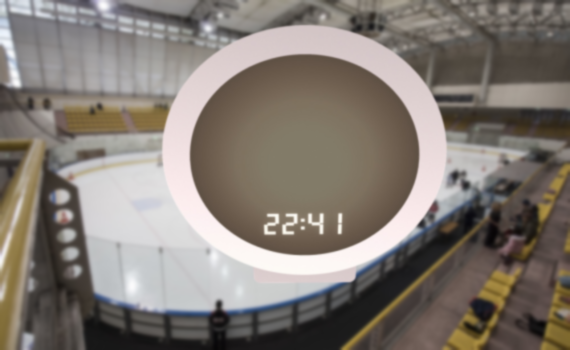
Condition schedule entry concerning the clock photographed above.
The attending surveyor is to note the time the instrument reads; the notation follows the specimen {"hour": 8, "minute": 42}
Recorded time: {"hour": 22, "minute": 41}
